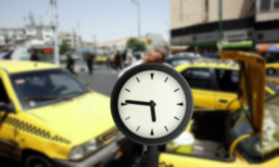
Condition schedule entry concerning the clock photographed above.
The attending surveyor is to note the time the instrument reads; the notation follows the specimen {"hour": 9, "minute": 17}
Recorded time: {"hour": 5, "minute": 46}
